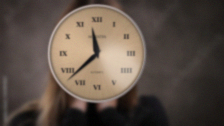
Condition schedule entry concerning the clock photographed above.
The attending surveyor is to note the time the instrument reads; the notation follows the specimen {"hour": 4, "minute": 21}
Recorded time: {"hour": 11, "minute": 38}
